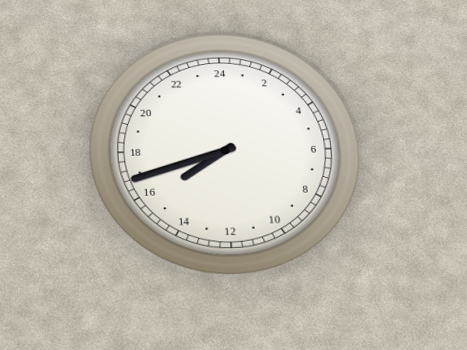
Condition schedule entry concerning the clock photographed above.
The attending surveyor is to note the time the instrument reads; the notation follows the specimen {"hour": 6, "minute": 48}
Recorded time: {"hour": 15, "minute": 42}
